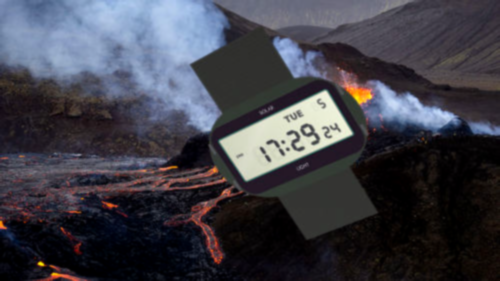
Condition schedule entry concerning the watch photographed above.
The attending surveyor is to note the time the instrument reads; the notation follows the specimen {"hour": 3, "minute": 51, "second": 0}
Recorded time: {"hour": 17, "minute": 29, "second": 24}
